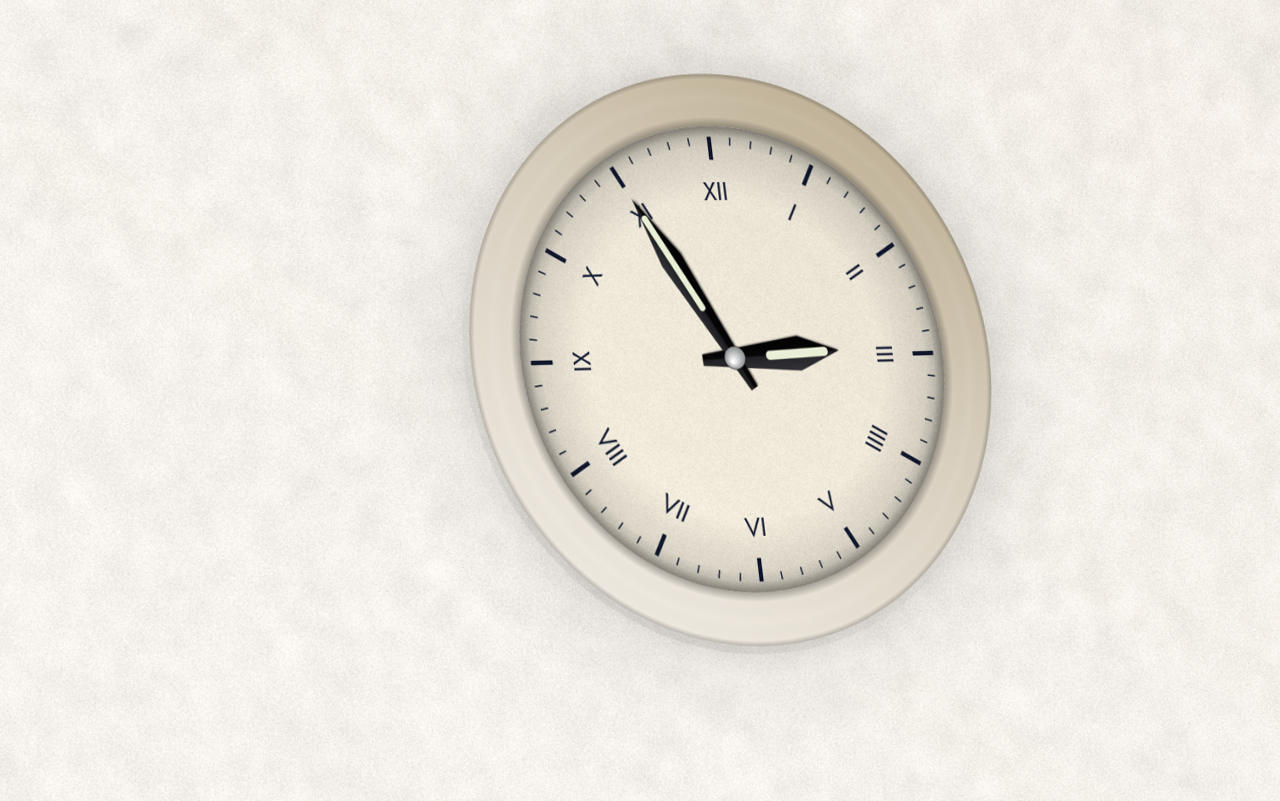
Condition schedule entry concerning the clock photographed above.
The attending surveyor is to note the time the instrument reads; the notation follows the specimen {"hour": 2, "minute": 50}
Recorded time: {"hour": 2, "minute": 55}
